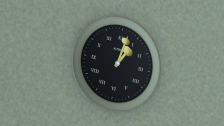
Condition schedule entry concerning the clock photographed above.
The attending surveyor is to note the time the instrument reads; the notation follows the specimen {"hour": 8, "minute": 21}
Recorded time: {"hour": 1, "minute": 2}
